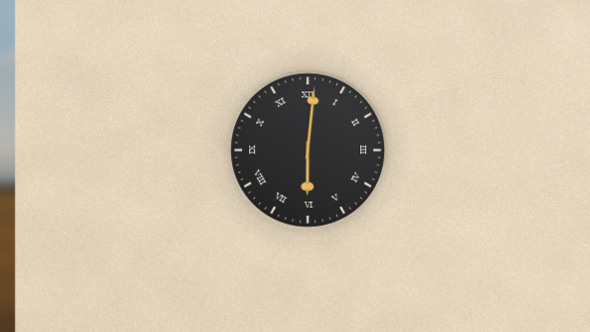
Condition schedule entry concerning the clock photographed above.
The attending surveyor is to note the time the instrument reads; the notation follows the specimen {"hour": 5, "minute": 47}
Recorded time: {"hour": 6, "minute": 1}
